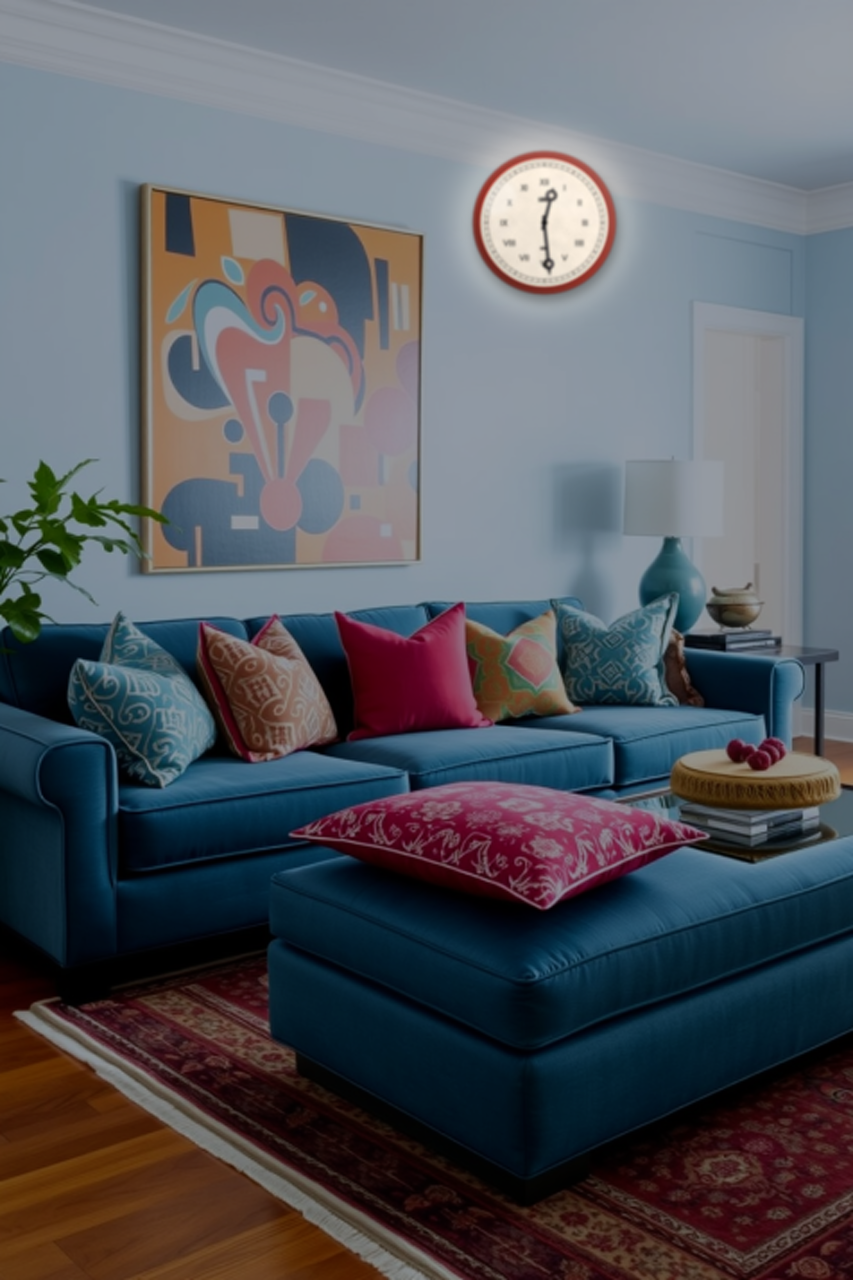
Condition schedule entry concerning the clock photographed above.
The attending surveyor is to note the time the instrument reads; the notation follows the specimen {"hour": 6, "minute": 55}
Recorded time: {"hour": 12, "minute": 29}
